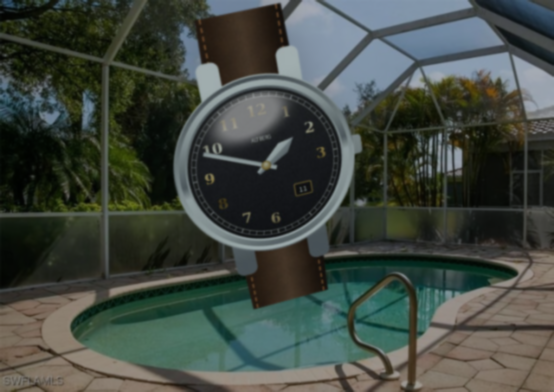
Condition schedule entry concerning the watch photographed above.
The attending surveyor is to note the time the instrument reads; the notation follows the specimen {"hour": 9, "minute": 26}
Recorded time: {"hour": 1, "minute": 49}
